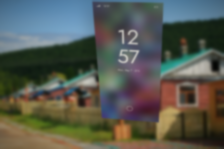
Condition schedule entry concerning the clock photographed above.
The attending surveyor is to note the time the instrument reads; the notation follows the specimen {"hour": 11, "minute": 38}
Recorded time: {"hour": 12, "minute": 57}
